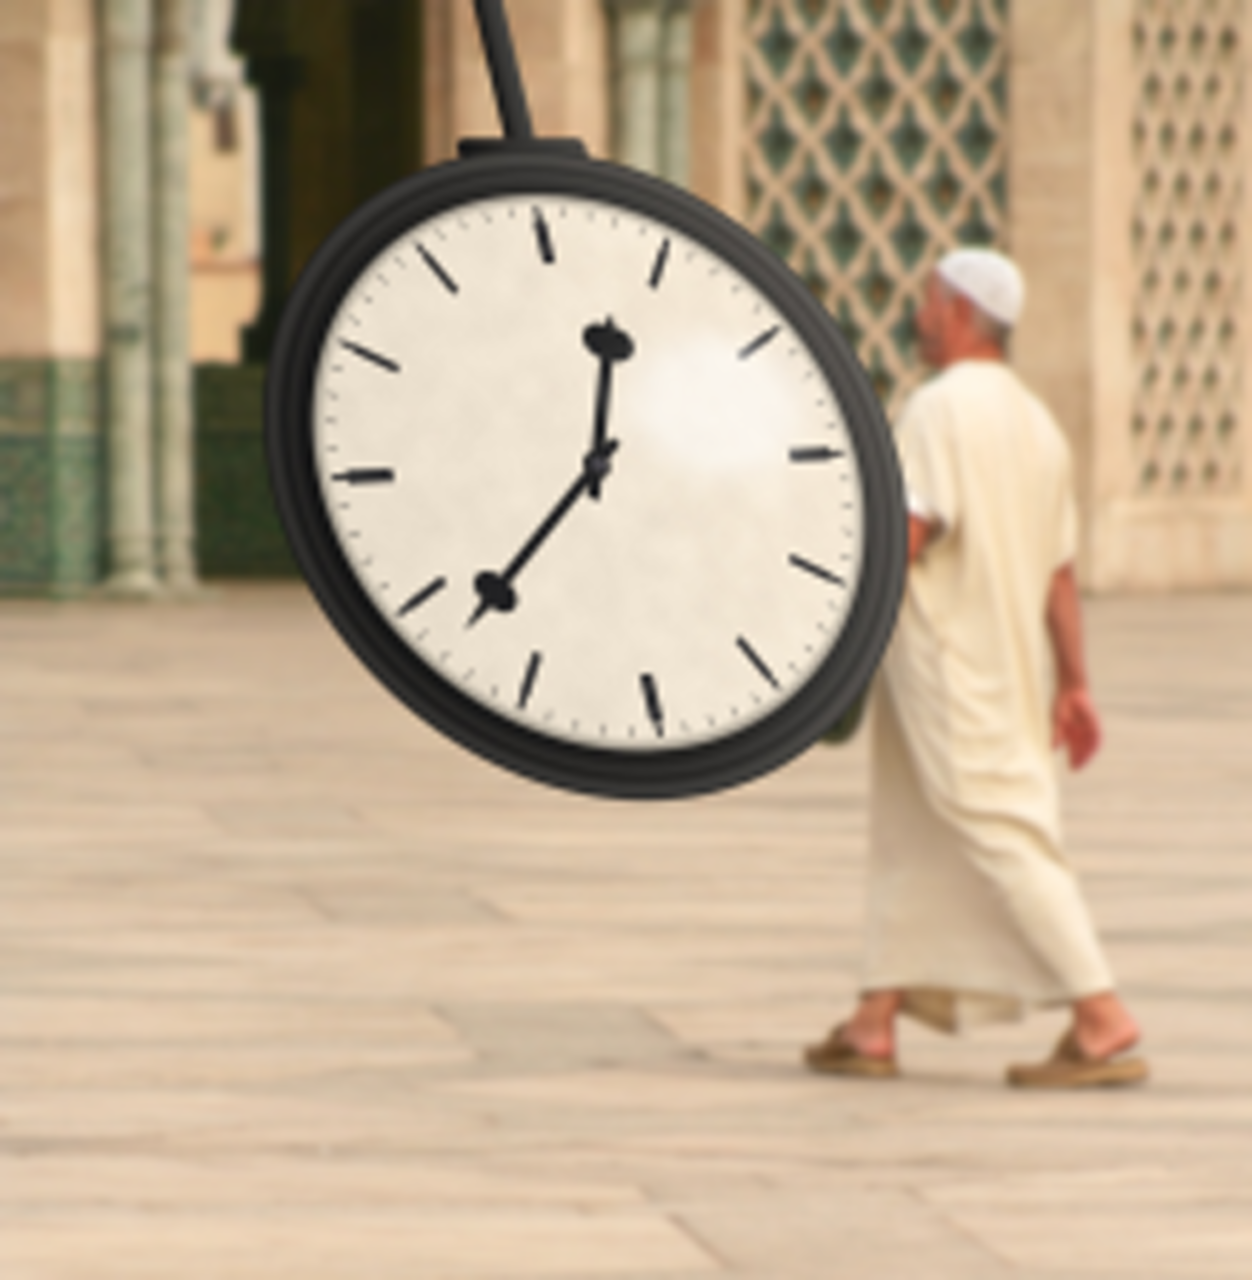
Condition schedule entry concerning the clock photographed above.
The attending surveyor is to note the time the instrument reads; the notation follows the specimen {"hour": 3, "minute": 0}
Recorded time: {"hour": 12, "minute": 38}
